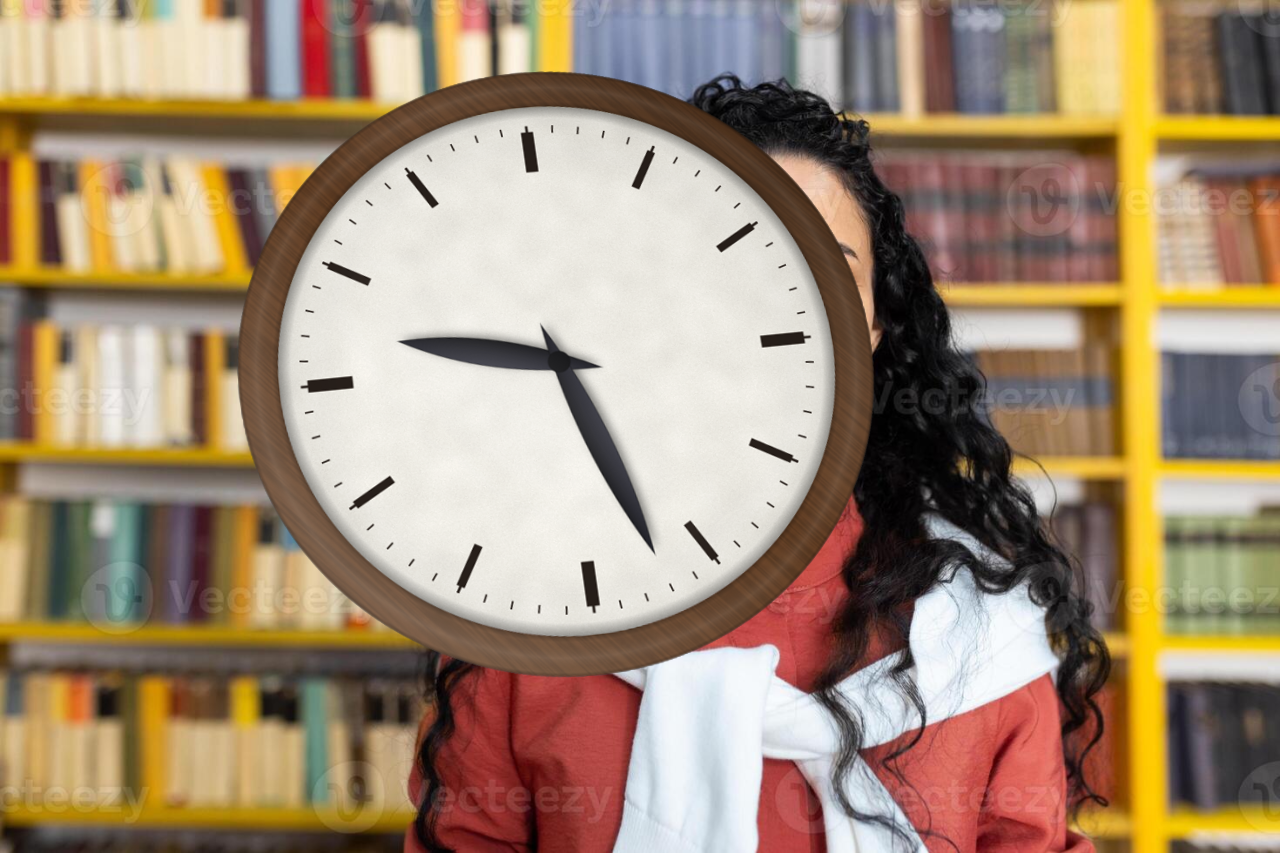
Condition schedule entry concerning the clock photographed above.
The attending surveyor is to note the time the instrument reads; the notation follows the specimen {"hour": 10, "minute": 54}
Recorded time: {"hour": 9, "minute": 27}
